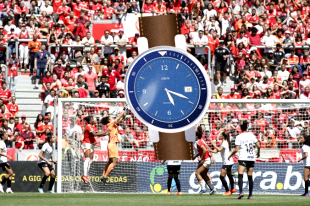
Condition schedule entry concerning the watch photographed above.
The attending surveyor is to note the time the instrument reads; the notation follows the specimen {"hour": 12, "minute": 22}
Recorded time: {"hour": 5, "minute": 19}
